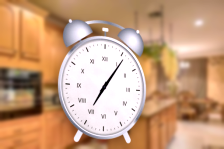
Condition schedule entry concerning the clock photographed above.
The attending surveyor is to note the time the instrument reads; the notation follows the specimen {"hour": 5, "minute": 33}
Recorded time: {"hour": 7, "minute": 6}
